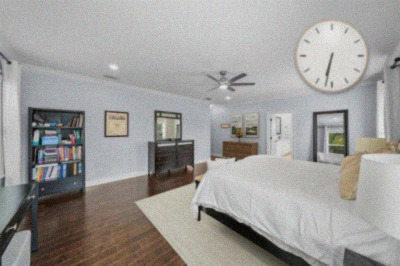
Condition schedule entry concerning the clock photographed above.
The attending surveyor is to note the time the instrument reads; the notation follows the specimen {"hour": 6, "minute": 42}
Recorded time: {"hour": 6, "minute": 32}
